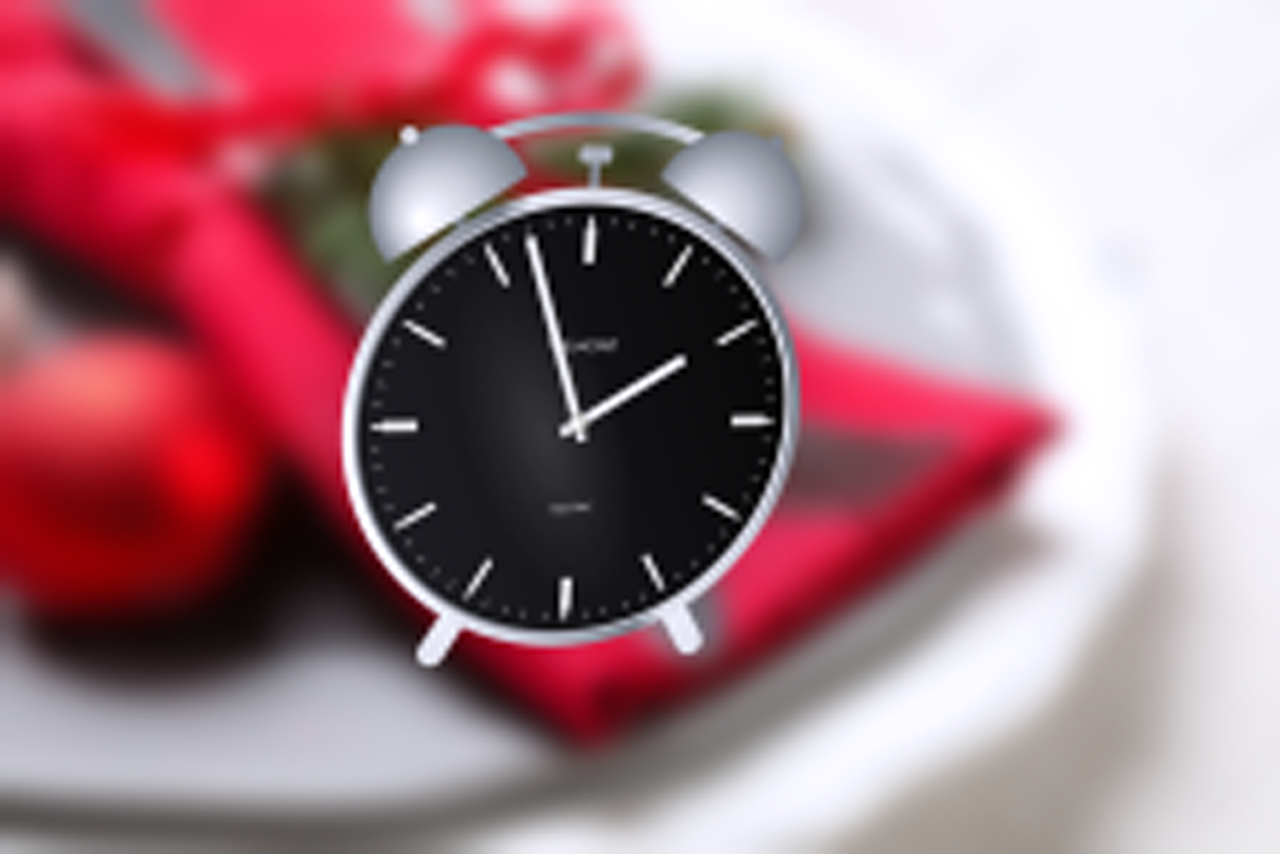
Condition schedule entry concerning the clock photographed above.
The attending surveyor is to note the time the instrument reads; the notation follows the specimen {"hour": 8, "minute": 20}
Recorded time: {"hour": 1, "minute": 57}
